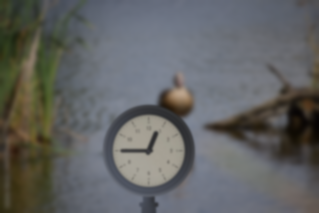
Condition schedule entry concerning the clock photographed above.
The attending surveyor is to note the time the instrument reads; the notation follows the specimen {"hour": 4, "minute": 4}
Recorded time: {"hour": 12, "minute": 45}
